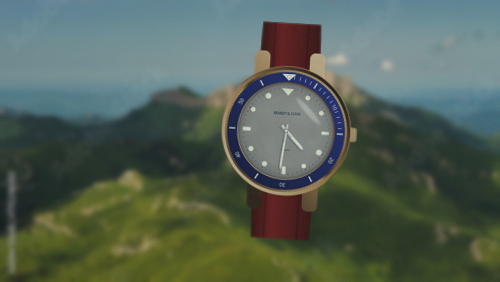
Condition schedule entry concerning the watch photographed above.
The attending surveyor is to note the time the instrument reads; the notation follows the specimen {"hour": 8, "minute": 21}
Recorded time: {"hour": 4, "minute": 31}
